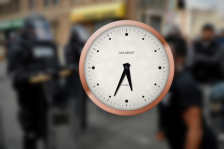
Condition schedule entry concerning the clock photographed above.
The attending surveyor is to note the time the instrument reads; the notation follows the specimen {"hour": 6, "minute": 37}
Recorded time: {"hour": 5, "minute": 34}
